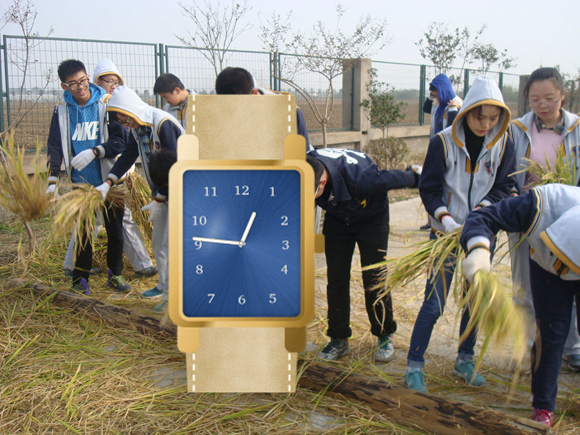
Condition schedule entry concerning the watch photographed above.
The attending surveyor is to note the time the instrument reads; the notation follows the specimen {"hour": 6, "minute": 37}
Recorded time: {"hour": 12, "minute": 46}
